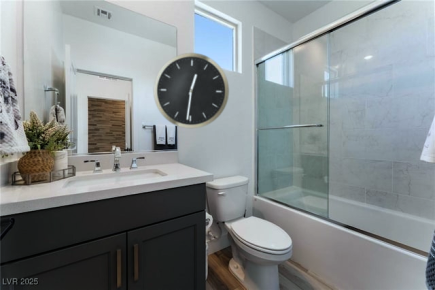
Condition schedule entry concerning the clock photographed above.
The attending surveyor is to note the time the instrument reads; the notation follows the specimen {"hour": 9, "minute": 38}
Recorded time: {"hour": 12, "minute": 31}
